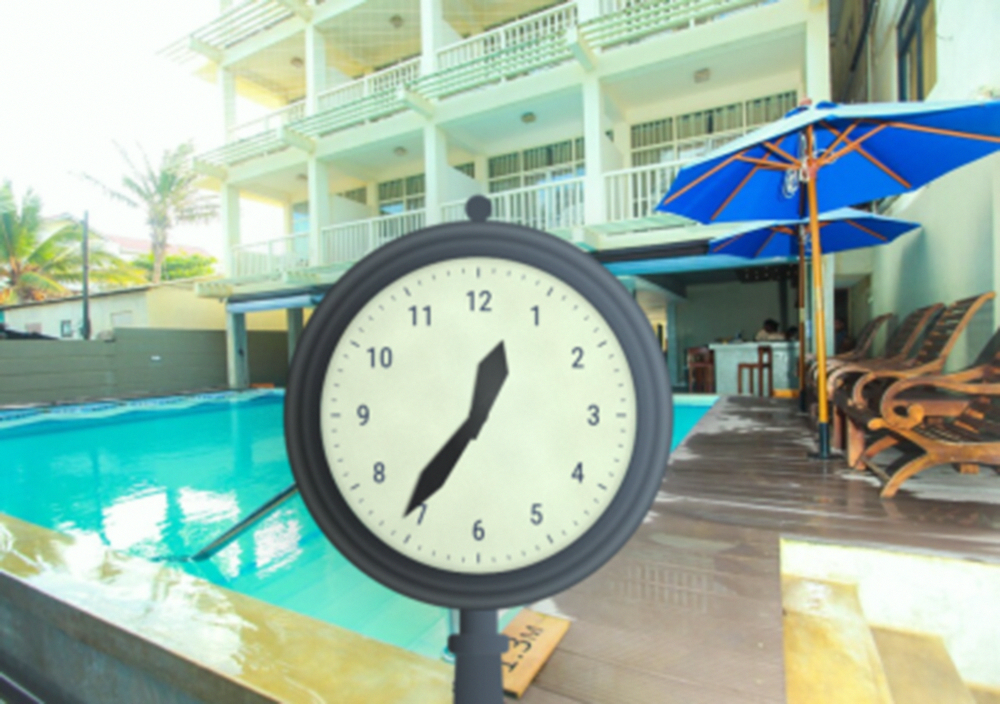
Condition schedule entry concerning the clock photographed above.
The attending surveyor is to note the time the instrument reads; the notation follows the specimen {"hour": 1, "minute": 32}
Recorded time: {"hour": 12, "minute": 36}
